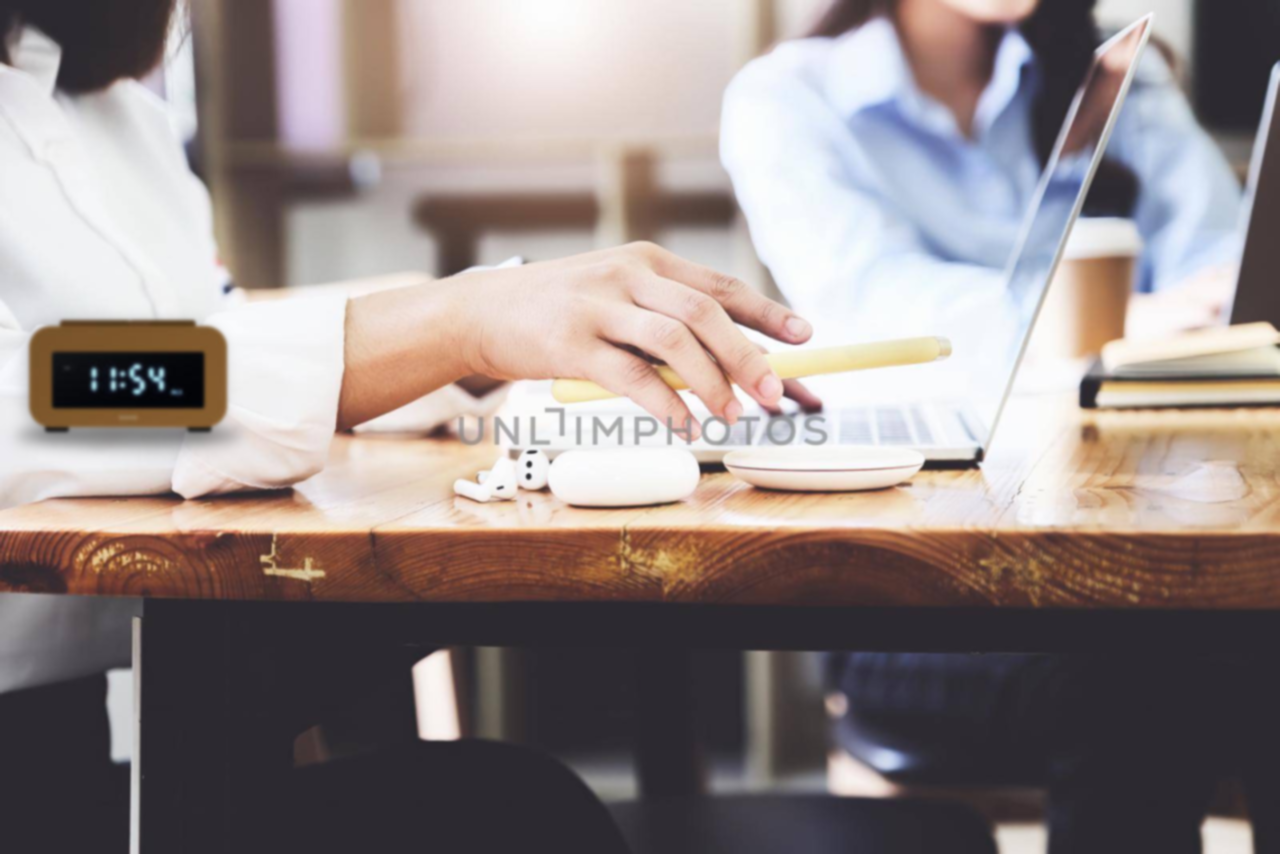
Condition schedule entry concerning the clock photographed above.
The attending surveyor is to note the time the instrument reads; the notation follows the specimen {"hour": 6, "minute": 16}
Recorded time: {"hour": 11, "minute": 54}
